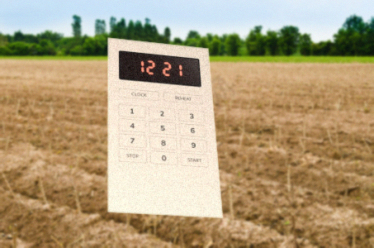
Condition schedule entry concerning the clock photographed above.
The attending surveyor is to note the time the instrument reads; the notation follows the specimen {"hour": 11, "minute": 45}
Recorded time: {"hour": 12, "minute": 21}
